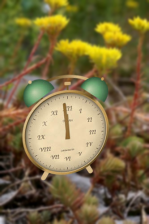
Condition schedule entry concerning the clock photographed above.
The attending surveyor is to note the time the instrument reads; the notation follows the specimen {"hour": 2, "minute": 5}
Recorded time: {"hour": 11, "minute": 59}
